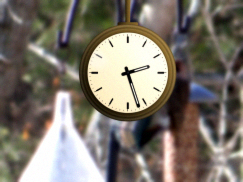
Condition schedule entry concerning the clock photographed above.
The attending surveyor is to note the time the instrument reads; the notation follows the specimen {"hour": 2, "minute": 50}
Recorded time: {"hour": 2, "minute": 27}
